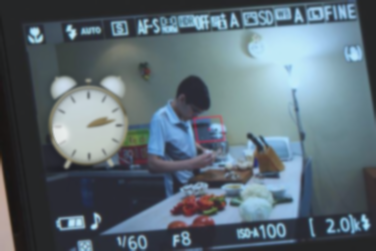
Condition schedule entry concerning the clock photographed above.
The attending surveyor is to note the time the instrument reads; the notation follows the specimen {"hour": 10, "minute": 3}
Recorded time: {"hour": 2, "minute": 13}
